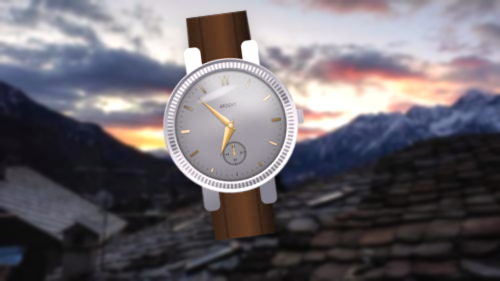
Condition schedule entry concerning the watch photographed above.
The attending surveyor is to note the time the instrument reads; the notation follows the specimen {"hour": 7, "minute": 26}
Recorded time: {"hour": 6, "minute": 53}
